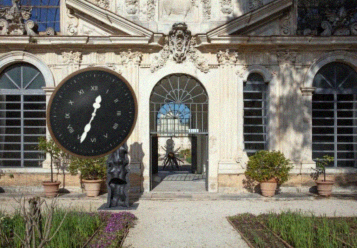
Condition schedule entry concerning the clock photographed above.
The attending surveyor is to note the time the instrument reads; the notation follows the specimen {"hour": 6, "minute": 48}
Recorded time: {"hour": 12, "minute": 34}
